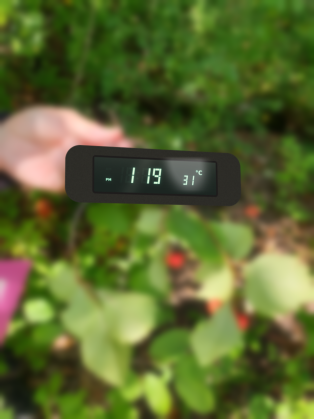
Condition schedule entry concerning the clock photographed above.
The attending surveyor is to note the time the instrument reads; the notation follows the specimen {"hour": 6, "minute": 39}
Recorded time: {"hour": 1, "minute": 19}
